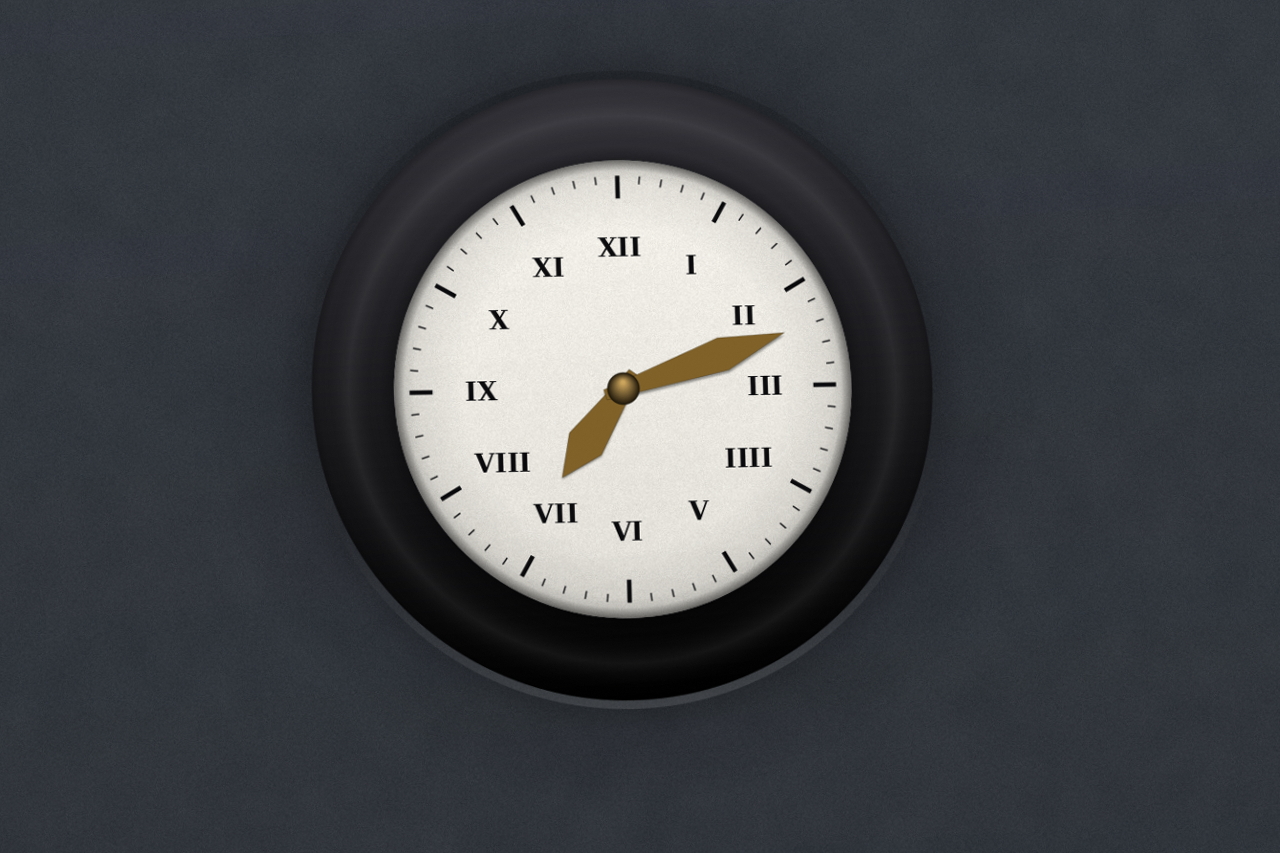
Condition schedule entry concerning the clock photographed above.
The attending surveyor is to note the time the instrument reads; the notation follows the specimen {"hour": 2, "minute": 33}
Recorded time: {"hour": 7, "minute": 12}
